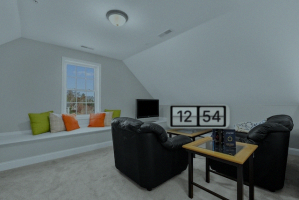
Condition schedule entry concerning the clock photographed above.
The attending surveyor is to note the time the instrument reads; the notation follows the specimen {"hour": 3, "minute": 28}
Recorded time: {"hour": 12, "minute": 54}
